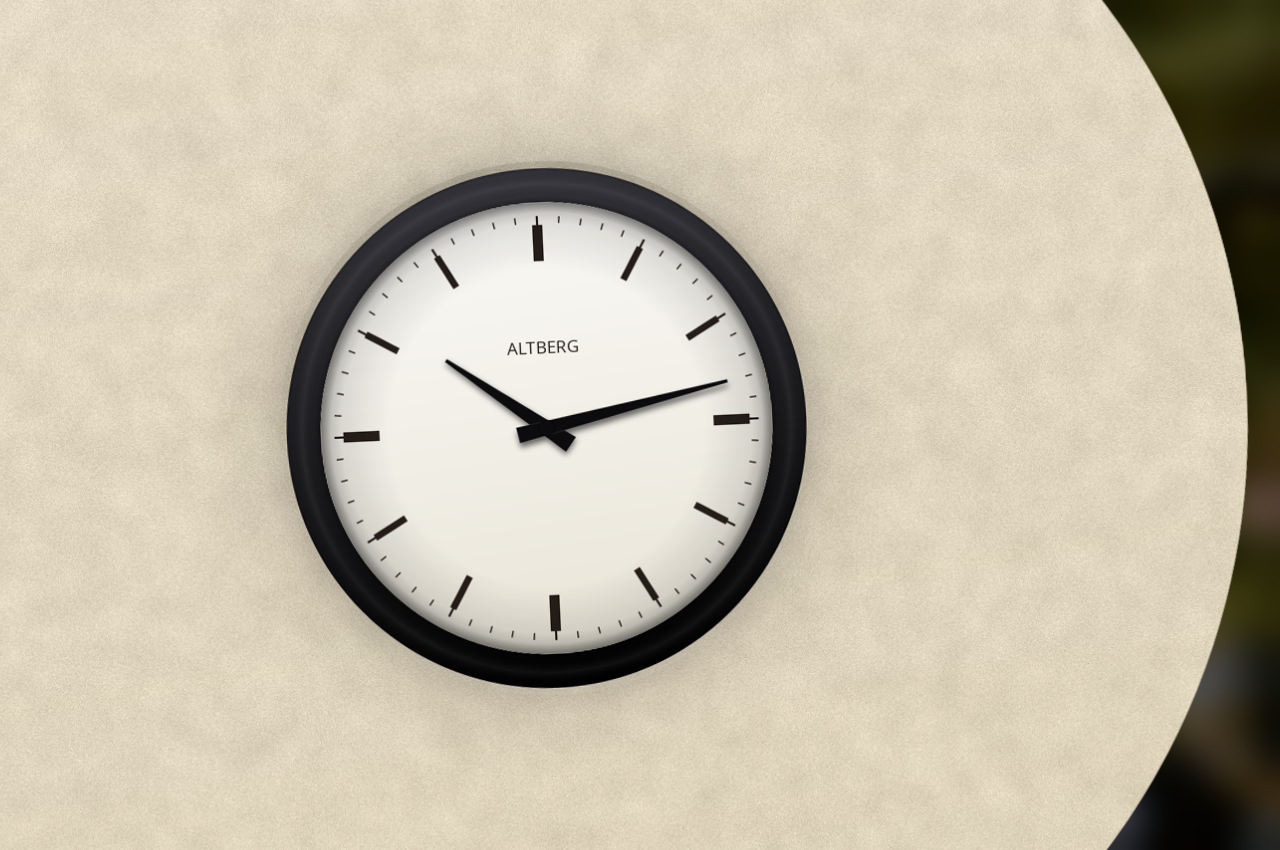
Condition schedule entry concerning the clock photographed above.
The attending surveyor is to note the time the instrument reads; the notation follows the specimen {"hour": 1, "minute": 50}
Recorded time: {"hour": 10, "minute": 13}
